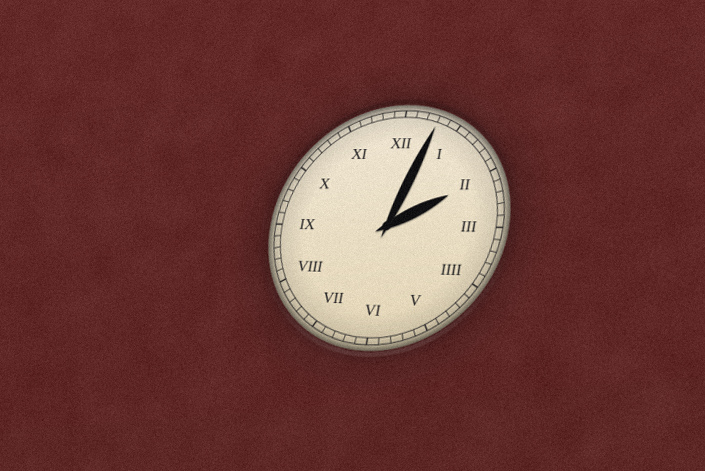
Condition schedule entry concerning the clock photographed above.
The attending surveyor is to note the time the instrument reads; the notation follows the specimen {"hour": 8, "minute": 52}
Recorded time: {"hour": 2, "minute": 3}
